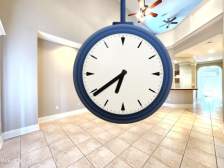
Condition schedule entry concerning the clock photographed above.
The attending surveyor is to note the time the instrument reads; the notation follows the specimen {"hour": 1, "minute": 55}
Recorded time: {"hour": 6, "minute": 39}
